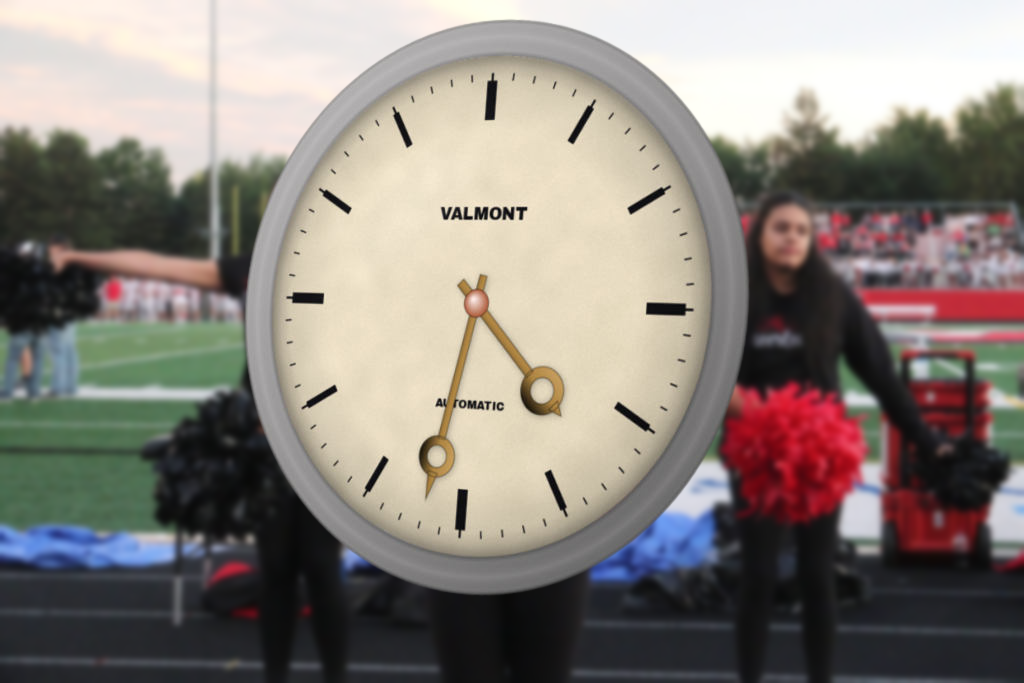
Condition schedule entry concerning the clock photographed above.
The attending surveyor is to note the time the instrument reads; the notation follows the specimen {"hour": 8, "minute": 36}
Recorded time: {"hour": 4, "minute": 32}
